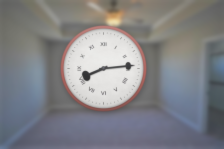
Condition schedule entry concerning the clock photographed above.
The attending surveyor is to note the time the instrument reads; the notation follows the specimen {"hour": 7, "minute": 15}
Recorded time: {"hour": 8, "minute": 14}
